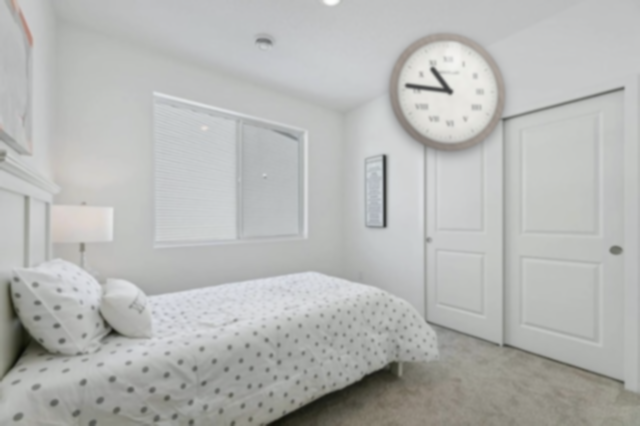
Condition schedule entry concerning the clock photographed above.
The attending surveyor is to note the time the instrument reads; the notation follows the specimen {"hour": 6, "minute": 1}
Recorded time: {"hour": 10, "minute": 46}
